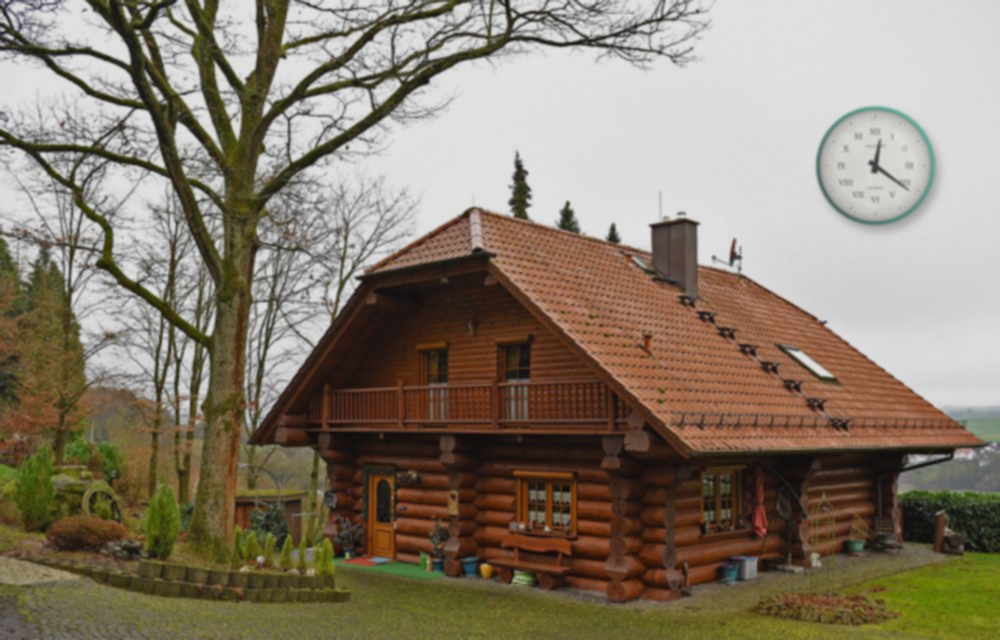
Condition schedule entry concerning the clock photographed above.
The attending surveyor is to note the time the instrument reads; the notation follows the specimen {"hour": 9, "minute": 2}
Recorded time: {"hour": 12, "minute": 21}
